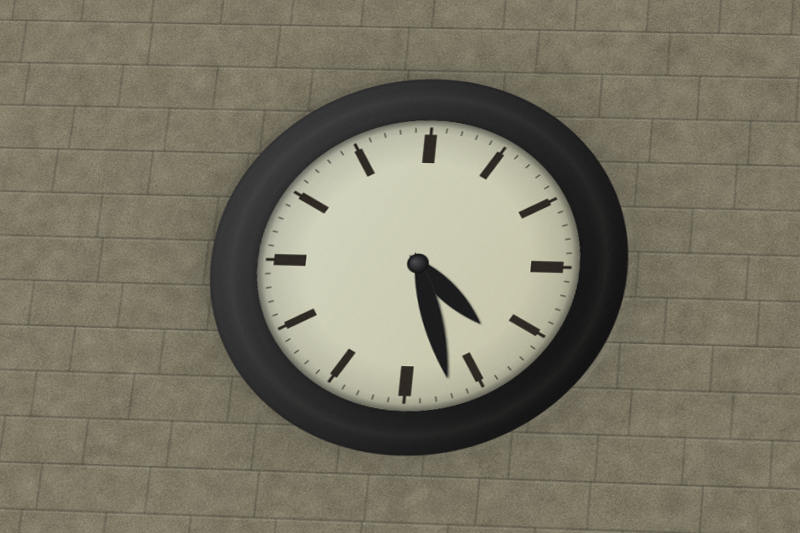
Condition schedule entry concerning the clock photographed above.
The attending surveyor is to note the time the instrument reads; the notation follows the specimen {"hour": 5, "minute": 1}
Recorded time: {"hour": 4, "minute": 27}
